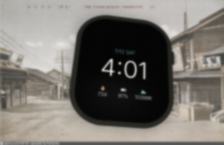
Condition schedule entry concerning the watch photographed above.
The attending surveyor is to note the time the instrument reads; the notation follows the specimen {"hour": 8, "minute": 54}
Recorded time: {"hour": 4, "minute": 1}
